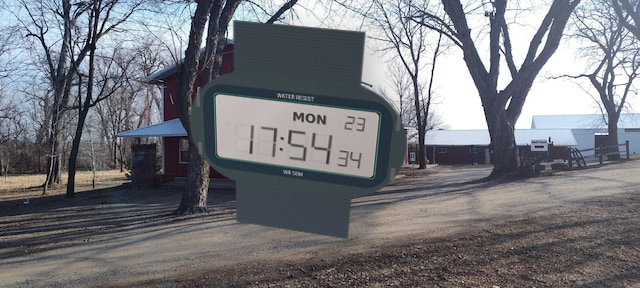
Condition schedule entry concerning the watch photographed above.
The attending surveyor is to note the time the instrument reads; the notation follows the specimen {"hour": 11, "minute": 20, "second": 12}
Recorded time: {"hour": 17, "minute": 54, "second": 34}
